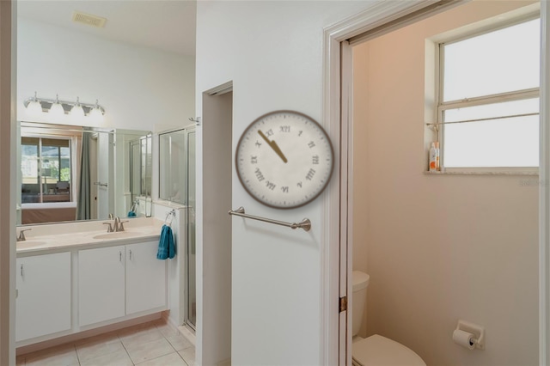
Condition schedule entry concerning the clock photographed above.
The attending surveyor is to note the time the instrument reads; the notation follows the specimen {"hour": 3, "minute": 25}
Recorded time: {"hour": 10, "minute": 53}
